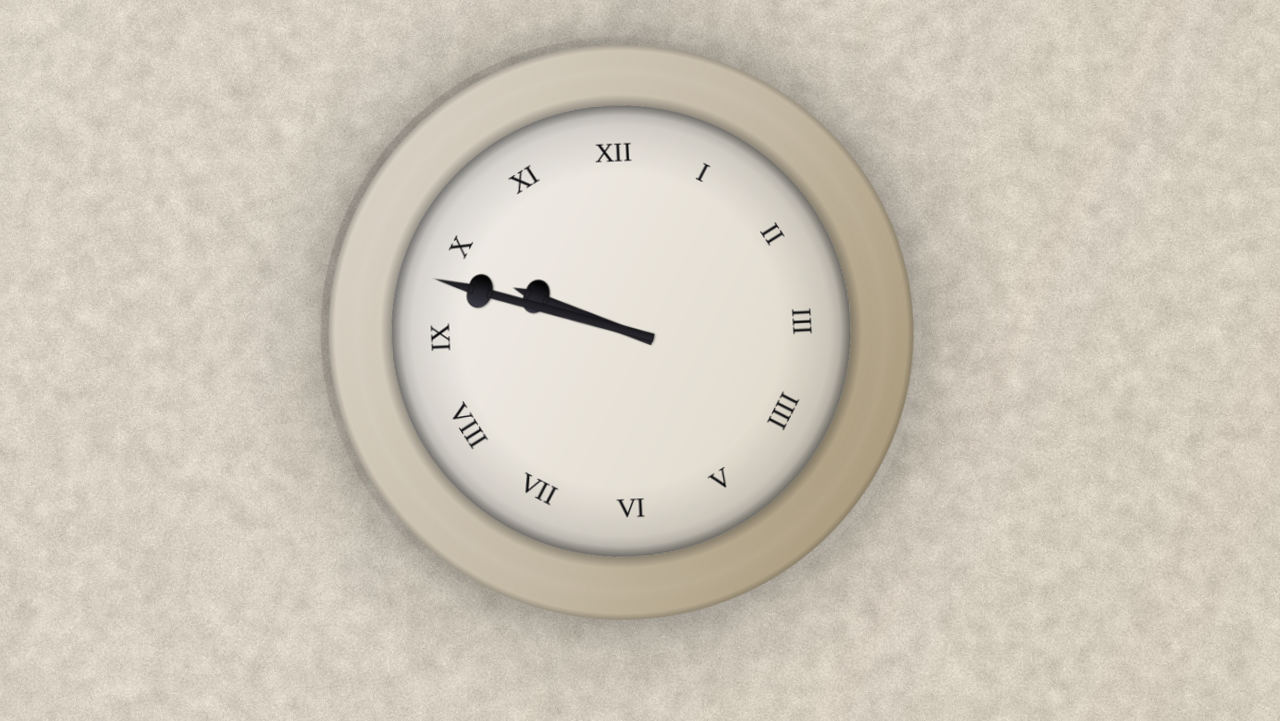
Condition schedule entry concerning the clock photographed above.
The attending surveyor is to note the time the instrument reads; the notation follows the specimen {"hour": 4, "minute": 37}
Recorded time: {"hour": 9, "minute": 48}
